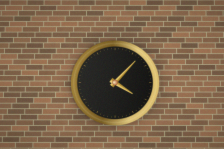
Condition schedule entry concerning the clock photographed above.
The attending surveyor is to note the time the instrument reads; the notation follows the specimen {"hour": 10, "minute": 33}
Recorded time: {"hour": 4, "minute": 7}
